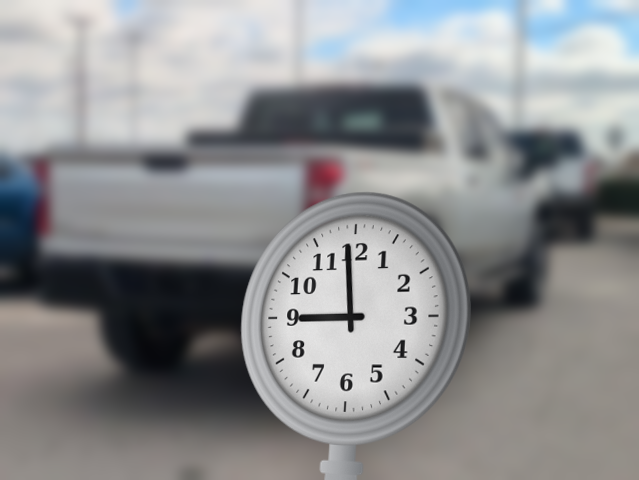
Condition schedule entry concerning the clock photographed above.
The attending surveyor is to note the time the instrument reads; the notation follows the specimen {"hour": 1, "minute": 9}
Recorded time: {"hour": 8, "minute": 59}
